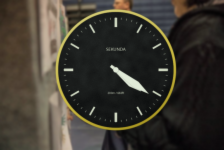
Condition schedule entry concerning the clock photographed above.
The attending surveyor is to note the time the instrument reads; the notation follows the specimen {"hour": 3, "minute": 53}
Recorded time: {"hour": 4, "minute": 21}
